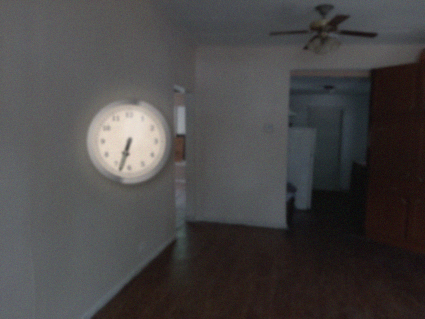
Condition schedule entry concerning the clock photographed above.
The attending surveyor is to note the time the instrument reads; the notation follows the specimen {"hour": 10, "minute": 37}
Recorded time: {"hour": 6, "minute": 33}
